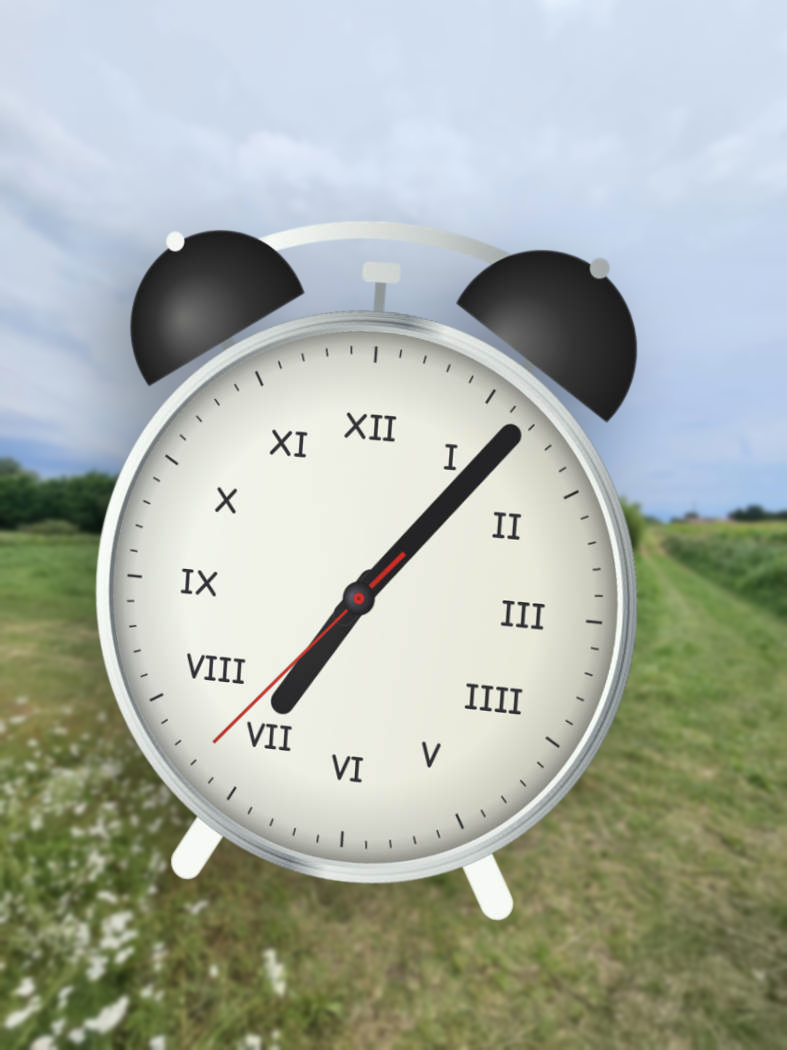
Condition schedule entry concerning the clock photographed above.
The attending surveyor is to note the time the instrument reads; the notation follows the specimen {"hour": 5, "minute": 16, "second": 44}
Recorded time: {"hour": 7, "minute": 6, "second": 37}
